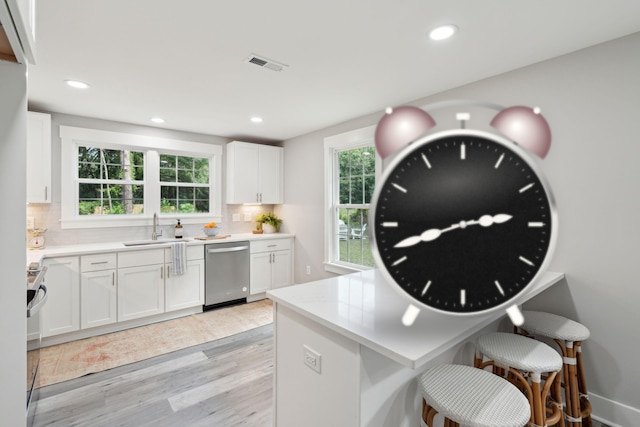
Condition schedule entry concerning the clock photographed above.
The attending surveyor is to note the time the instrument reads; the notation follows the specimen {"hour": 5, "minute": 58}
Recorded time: {"hour": 2, "minute": 42}
